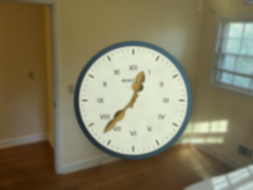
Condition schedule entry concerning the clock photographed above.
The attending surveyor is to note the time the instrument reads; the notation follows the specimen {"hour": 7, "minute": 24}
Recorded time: {"hour": 12, "minute": 37}
